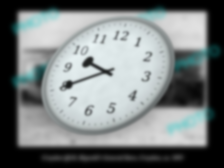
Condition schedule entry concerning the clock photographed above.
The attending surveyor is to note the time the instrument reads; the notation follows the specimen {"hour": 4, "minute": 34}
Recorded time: {"hour": 9, "minute": 40}
